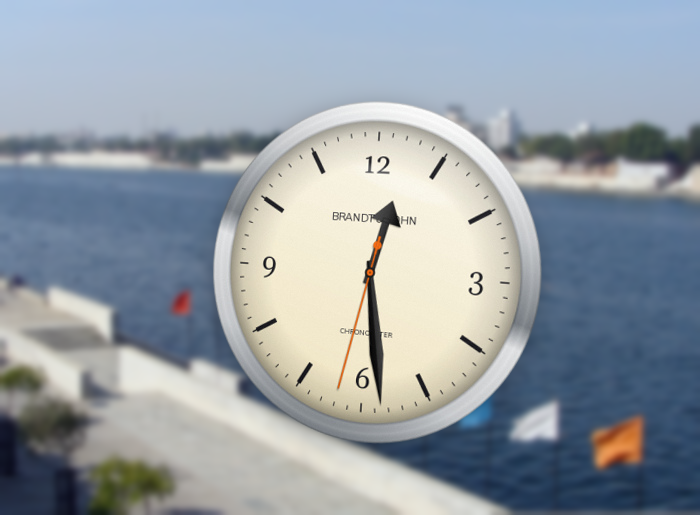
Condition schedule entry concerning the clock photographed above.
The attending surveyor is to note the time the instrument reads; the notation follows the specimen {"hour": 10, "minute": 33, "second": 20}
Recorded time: {"hour": 12, "minute": 28, "second": 32}
